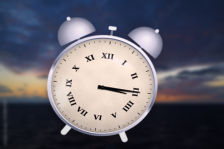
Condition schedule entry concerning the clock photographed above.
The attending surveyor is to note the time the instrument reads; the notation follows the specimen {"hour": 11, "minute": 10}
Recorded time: {"hour": 3, "minute": 15}
